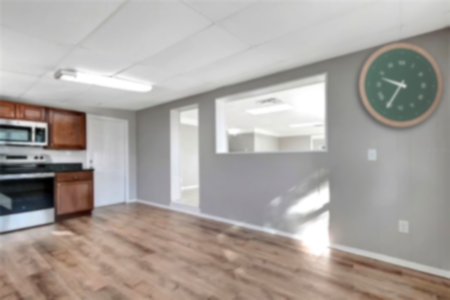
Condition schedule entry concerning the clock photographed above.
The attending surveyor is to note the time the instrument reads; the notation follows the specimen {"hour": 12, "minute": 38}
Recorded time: {"hour": 9, "minute": 35}
